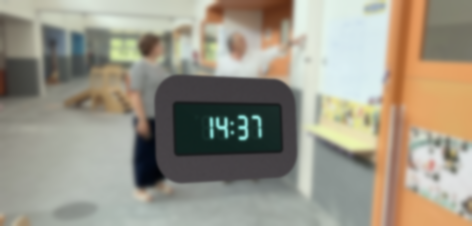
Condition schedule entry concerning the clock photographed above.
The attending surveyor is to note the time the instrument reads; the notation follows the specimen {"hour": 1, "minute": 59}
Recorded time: {"hour": 14, "minute": 37}
